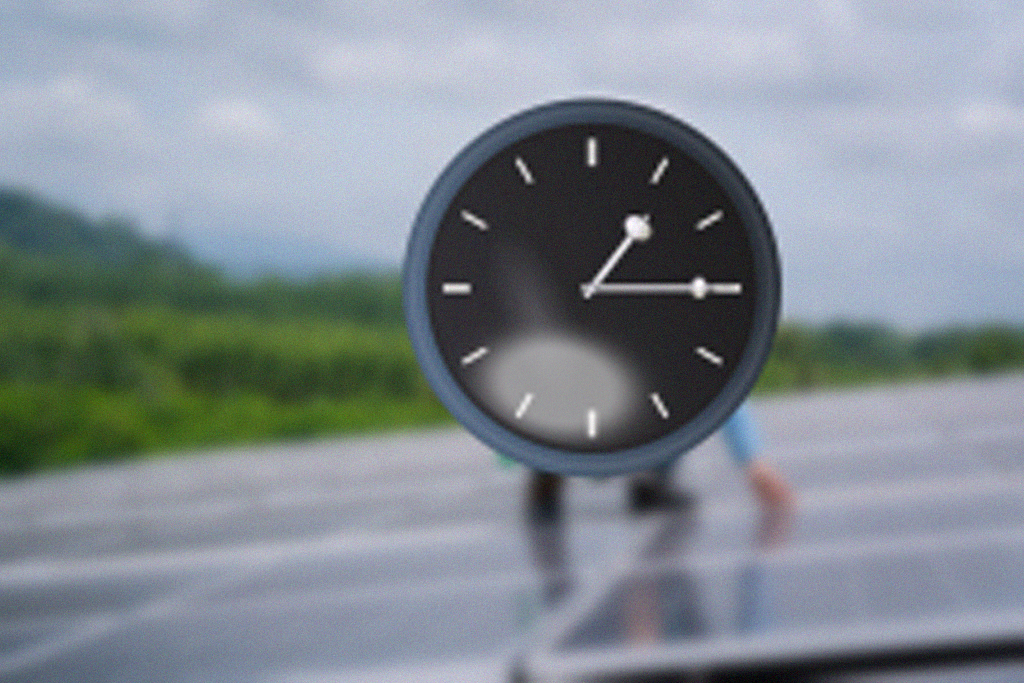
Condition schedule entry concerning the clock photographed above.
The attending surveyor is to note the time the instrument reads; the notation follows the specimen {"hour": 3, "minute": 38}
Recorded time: {"hour": 1, "minute": 15}
